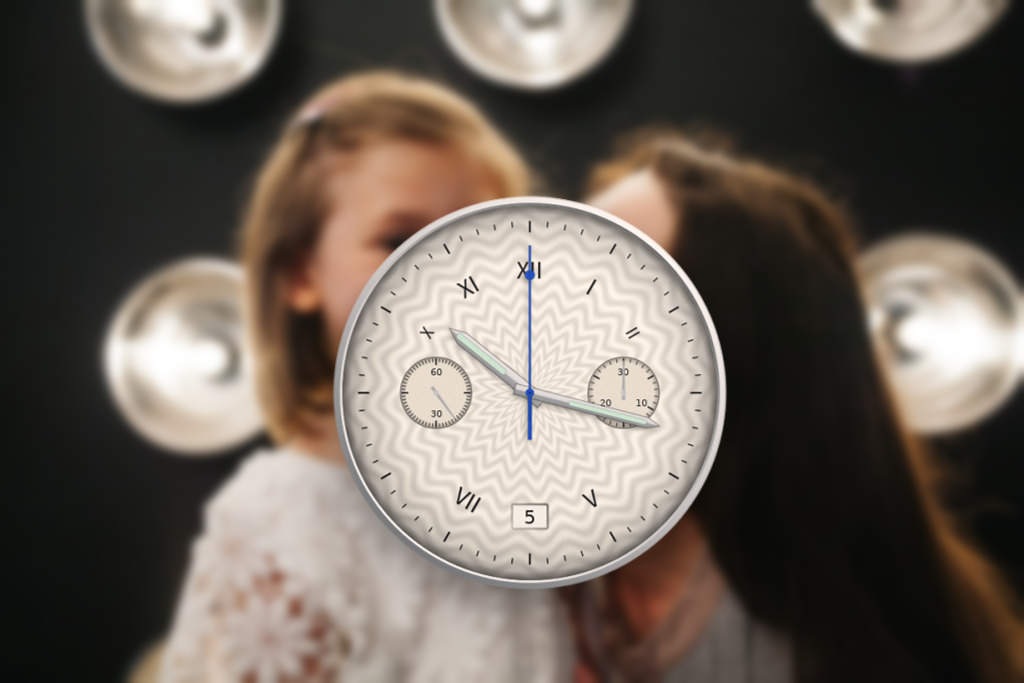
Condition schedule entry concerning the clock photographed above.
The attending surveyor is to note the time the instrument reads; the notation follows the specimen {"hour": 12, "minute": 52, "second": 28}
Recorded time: {"hour": 10, "minute": 17, "second": 24}
